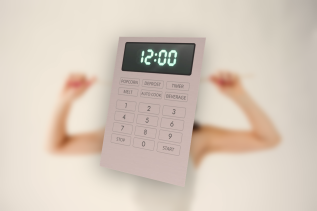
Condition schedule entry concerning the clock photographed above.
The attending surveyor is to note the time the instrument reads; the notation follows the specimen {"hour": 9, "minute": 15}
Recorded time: {"hour": 12, "minute": 0}
